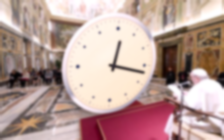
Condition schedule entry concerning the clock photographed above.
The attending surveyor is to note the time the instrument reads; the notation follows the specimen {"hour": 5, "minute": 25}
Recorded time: {"hour": 12, "minute": 17}
